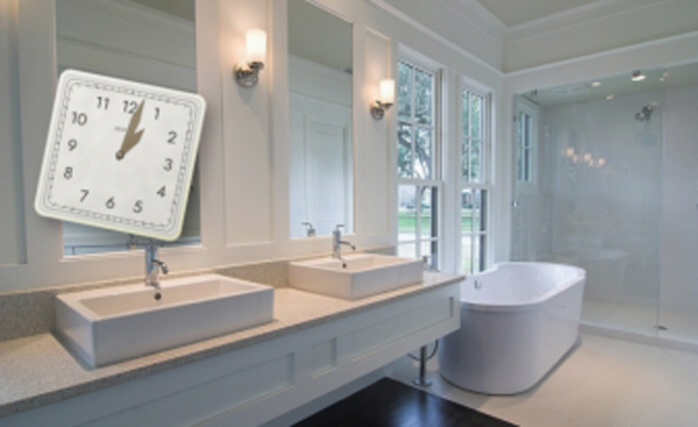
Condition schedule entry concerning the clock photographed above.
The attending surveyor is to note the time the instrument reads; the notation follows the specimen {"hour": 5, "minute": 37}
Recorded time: {"hour": 1, "minute": 2}
